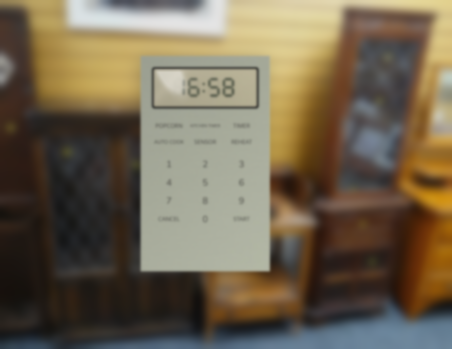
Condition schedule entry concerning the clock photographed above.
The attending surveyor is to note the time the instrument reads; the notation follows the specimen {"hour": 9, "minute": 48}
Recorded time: {"hour": 16, "minute": 58}
